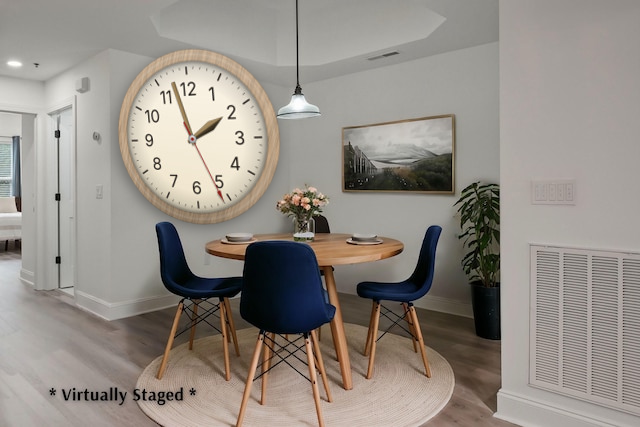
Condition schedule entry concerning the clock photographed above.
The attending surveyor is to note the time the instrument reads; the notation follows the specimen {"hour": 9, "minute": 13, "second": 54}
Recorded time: {"hour": 1, "minute": 57, "second": 26}
